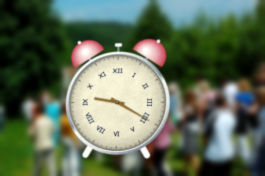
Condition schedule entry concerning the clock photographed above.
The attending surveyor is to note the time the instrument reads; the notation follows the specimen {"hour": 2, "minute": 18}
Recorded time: {"hour": 9, "minute": 20}
